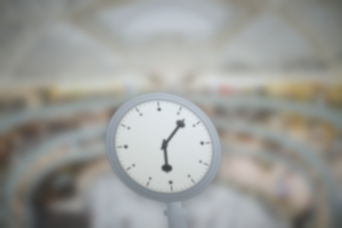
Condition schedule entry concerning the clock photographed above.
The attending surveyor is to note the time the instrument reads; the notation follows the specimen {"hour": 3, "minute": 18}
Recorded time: {"hour": 6, "minute": 7}
